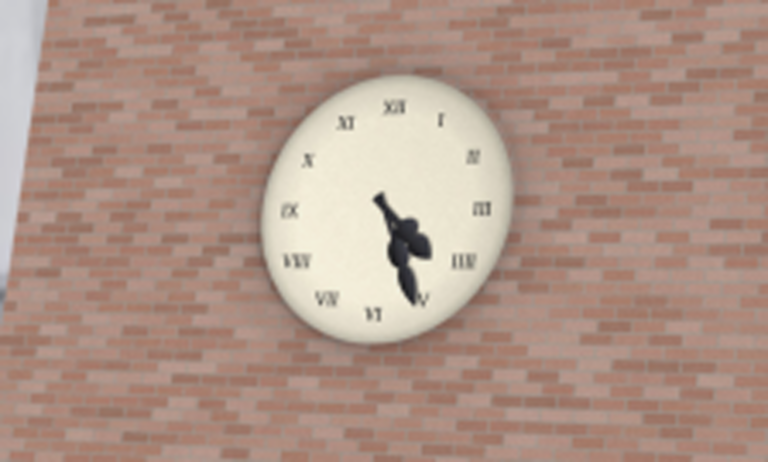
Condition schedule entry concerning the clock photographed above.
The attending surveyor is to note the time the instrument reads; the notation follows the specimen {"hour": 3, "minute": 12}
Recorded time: {"hour": 4, "minute": 26}
